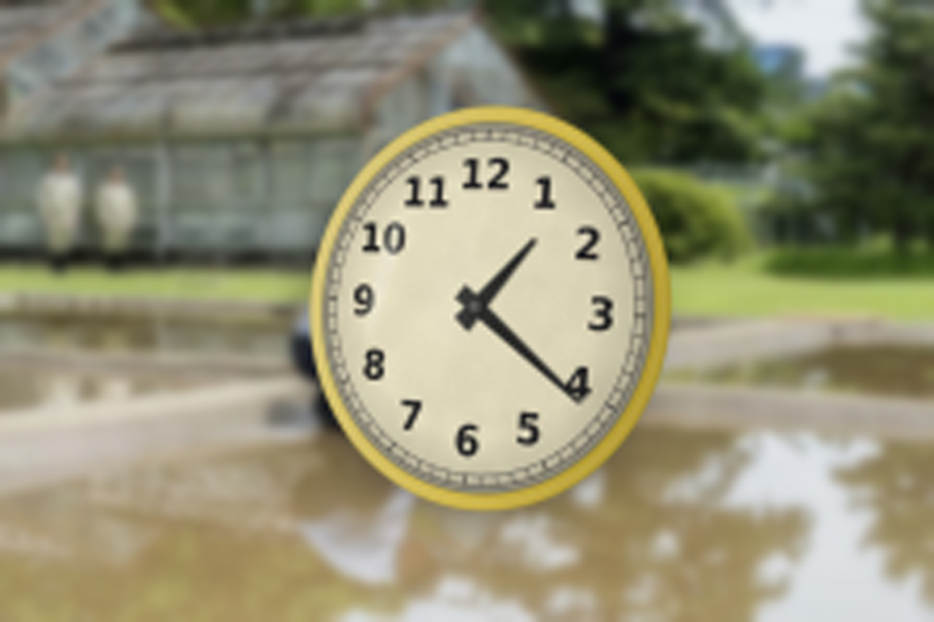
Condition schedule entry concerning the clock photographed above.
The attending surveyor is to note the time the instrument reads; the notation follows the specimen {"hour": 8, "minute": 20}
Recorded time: {"hour": 1, "minute": 21}
